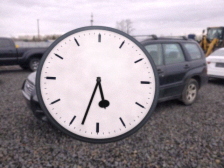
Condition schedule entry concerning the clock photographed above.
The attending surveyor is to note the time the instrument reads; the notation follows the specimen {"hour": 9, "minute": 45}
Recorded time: {"hour": 5, "minute": 33}
